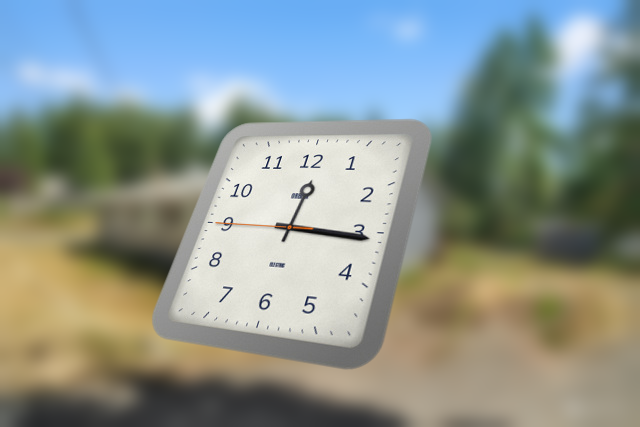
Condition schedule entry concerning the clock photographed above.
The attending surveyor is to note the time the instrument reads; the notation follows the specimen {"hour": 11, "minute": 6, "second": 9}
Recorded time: {"hour": 12, "minute": 15, "second": 45}
